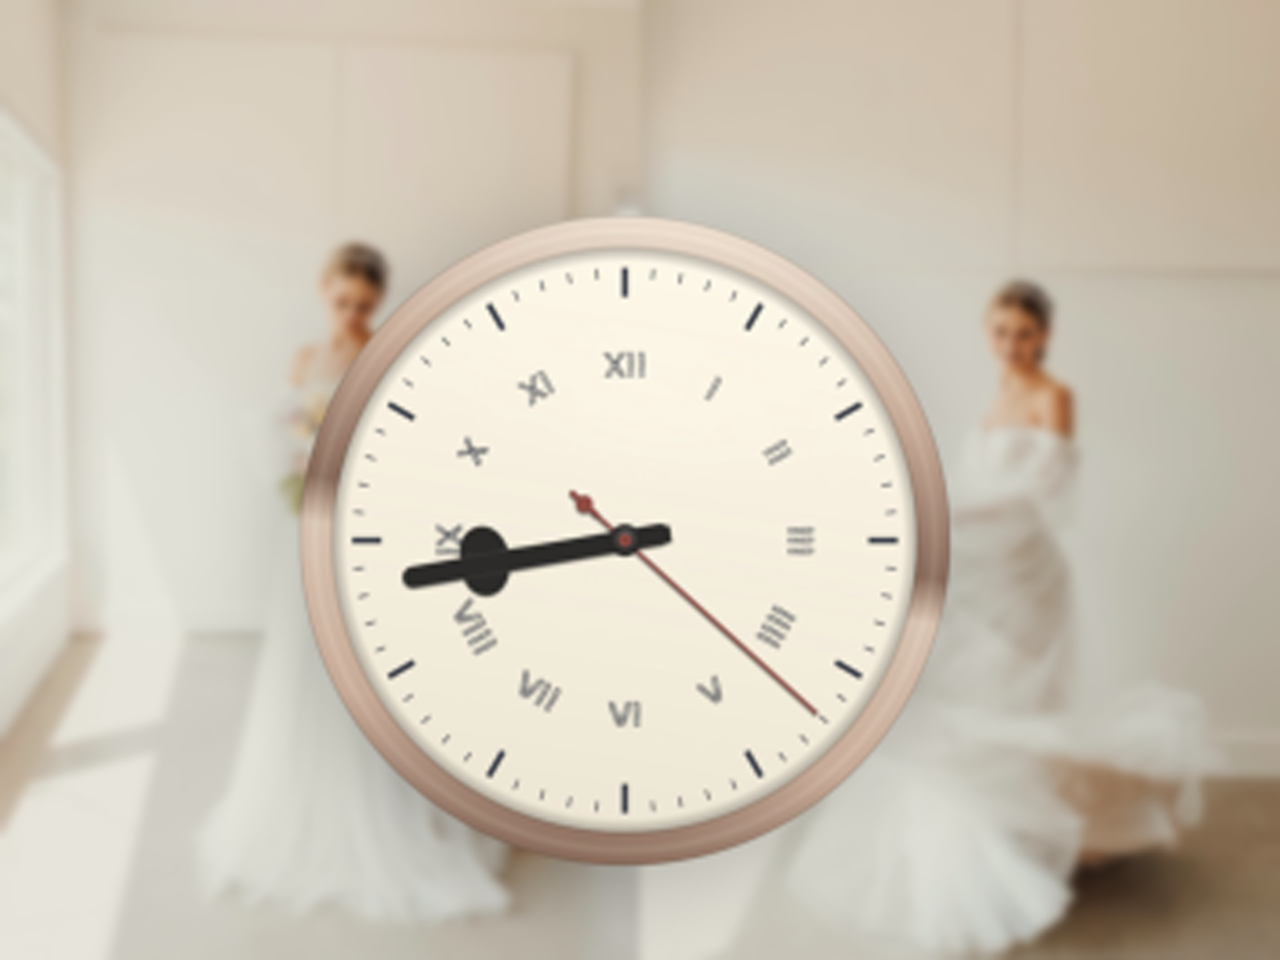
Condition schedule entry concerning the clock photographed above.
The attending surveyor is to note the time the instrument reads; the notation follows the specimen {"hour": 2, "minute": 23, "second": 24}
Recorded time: {"hour": 8, "minute": 43, "second": 22}
